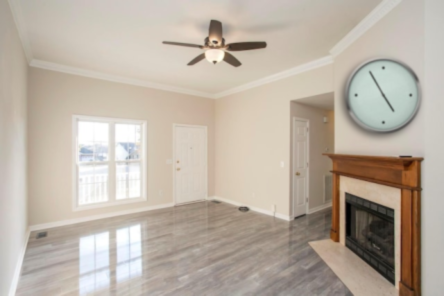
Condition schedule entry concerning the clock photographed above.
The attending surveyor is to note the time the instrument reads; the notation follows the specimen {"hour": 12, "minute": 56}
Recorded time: {"hour": 4, "minute": 55}
